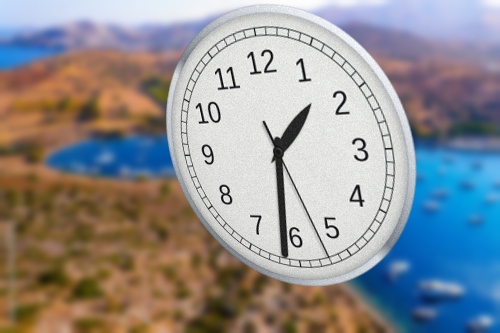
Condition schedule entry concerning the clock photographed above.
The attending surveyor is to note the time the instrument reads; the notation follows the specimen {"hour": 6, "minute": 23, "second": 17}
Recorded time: {"hour": 1, "minute": 31, "second": 27}
